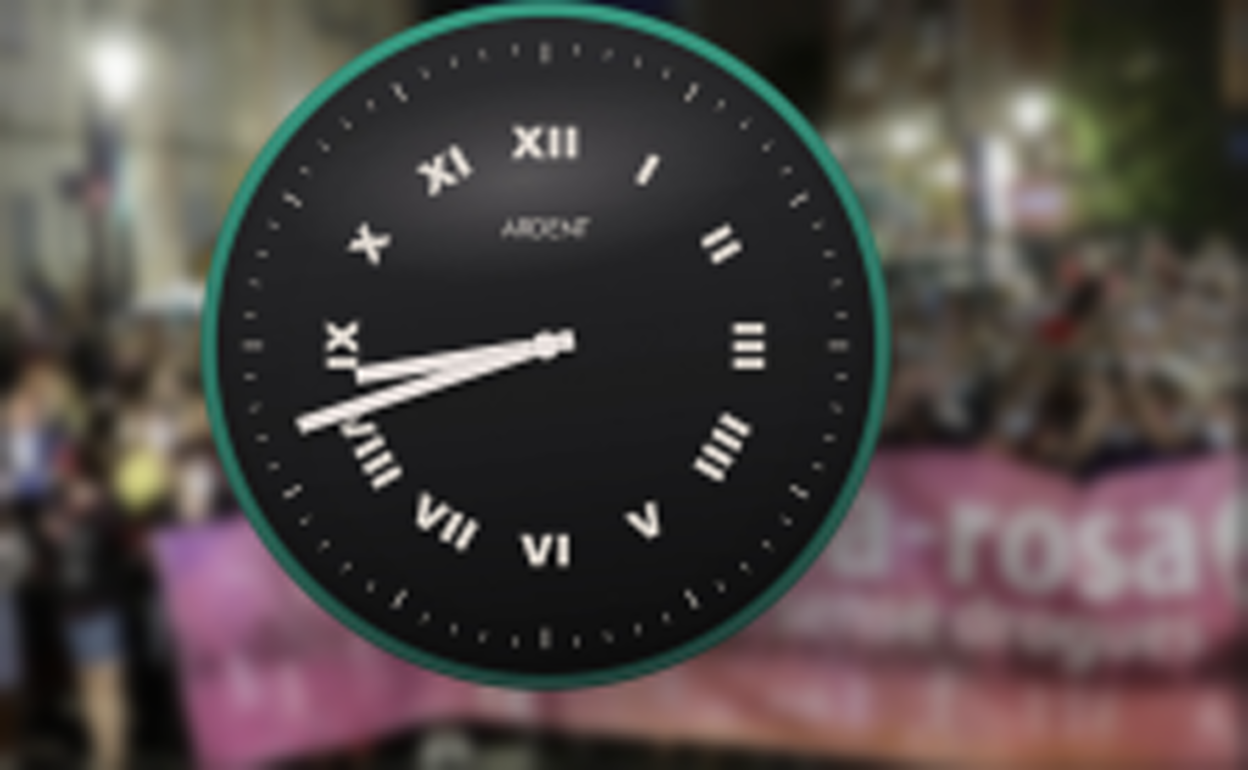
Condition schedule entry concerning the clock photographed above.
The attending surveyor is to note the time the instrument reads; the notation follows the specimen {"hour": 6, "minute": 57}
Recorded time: {"hour": 8, "minute": 42}
